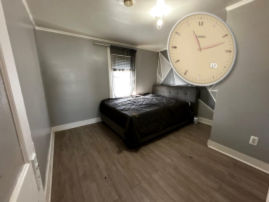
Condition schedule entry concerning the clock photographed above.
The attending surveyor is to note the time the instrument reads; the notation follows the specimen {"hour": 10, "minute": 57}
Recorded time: {"hour": 11, "minute": 12}
